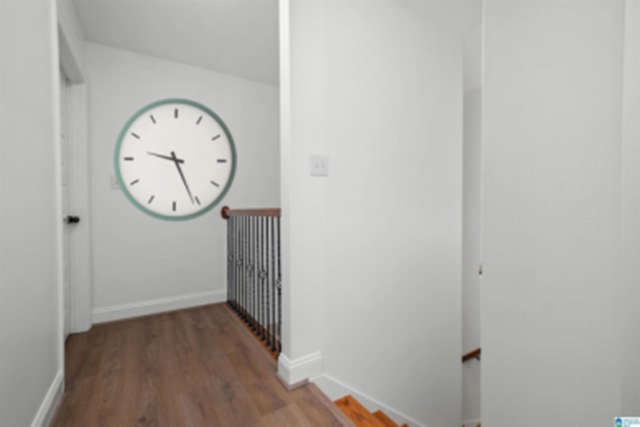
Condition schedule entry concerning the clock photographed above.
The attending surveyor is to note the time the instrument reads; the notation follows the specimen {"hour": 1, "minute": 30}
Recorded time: {"hour": 9, "minute": 26}
